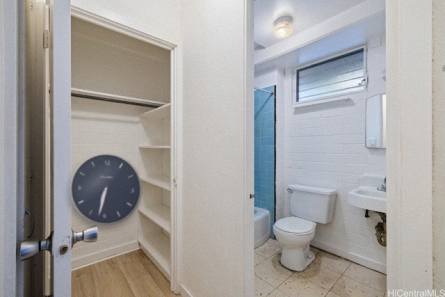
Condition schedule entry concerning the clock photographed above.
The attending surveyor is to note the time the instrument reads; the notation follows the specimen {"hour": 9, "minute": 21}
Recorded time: {"hour": 6, "minute": 32}
